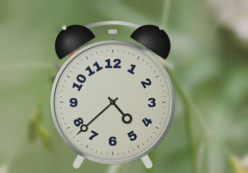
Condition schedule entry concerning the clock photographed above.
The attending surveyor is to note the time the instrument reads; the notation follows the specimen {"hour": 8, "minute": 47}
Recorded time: {"hour": 4, "minute": 38}
